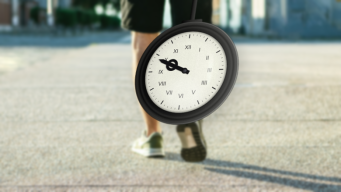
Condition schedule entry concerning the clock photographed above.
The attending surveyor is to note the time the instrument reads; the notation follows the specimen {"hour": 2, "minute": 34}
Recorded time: {"hour": 9, "minute": 49}
